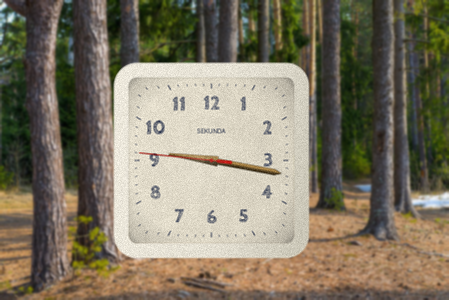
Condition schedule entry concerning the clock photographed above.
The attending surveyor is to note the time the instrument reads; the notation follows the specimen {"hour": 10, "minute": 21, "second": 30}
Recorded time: {"hour": 9, "minute": 16, "second": 46}
